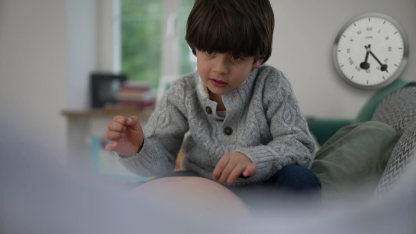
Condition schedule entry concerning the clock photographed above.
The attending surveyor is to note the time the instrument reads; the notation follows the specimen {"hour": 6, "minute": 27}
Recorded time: {"hour": 6, "minute": 23}
